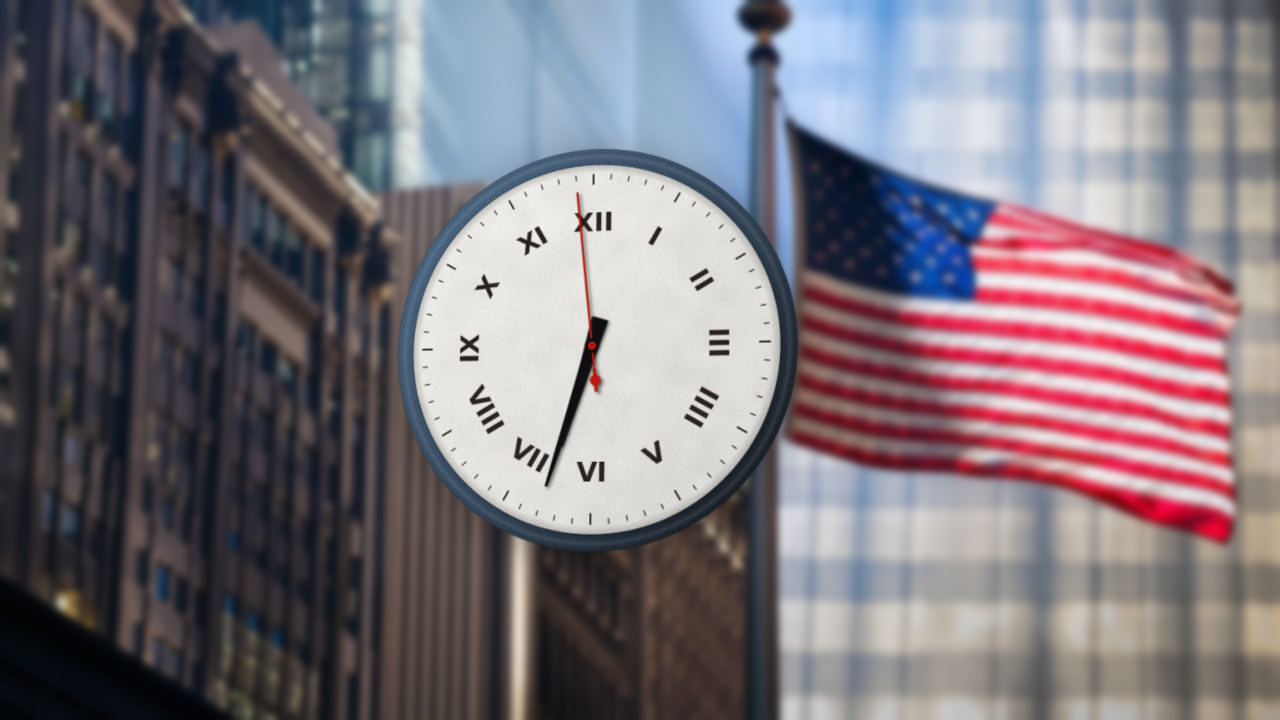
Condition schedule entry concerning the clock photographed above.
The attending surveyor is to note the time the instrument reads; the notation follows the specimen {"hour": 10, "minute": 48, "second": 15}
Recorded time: {"hour": 6, "minute": 32, "second": 59}
